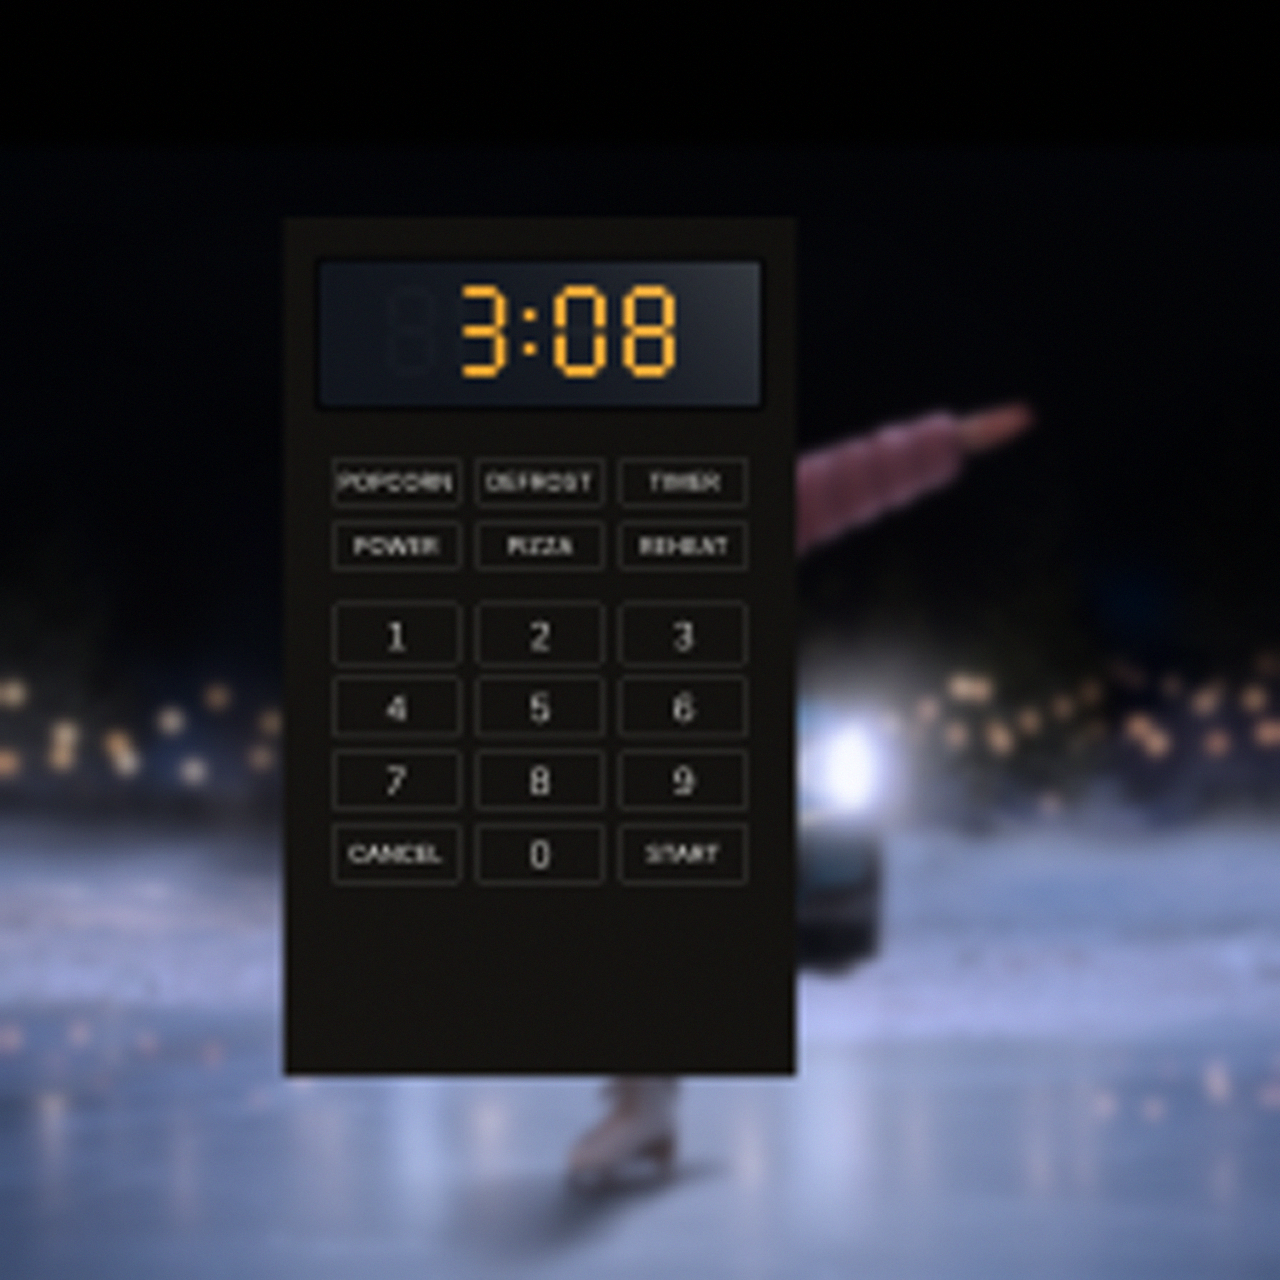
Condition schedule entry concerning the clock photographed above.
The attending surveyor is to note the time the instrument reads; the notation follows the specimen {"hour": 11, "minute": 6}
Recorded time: {"hour": 3, "minute": 8}
